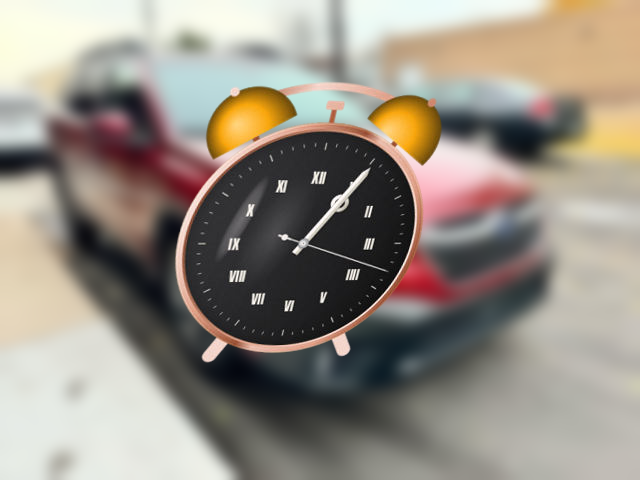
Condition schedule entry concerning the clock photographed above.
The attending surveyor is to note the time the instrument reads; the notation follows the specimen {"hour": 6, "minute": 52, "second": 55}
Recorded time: {"hour": 1, "minute": 5, "second": 18}
